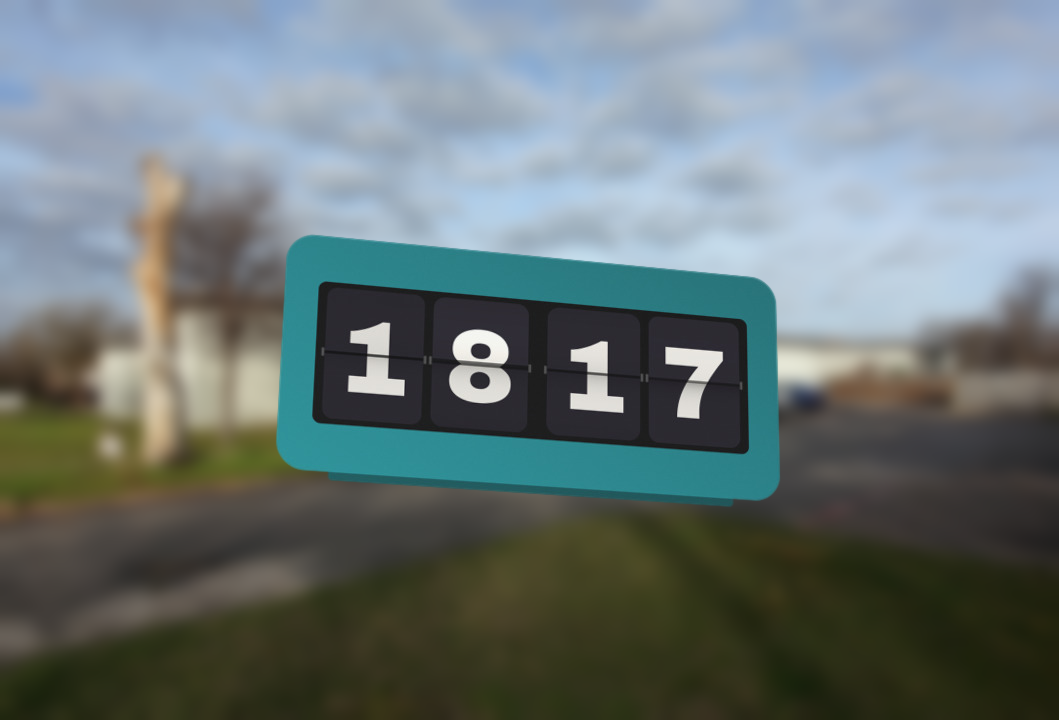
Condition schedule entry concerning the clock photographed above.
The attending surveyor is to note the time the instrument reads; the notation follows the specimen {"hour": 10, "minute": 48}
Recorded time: {"hour": 18, "minute": 17}
